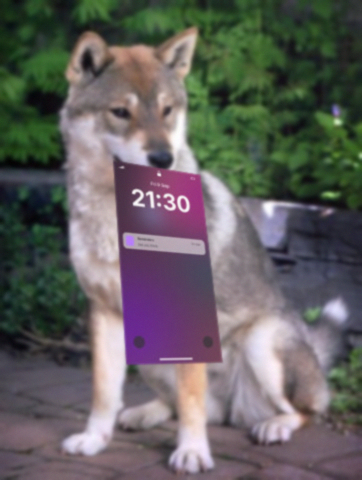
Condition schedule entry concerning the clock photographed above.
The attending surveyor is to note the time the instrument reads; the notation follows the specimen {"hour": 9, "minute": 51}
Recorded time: {"hour": 21, "minute": 30}
